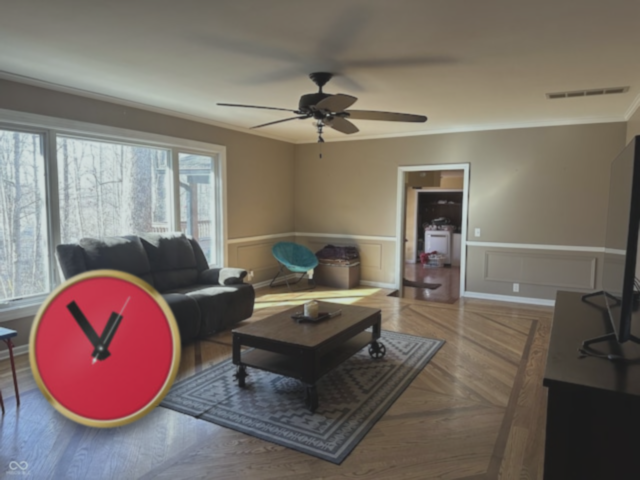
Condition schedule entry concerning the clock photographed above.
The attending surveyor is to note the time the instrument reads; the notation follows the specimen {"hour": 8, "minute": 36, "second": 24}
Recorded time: {"hour": 12, "minute": 54, "second": 5}
